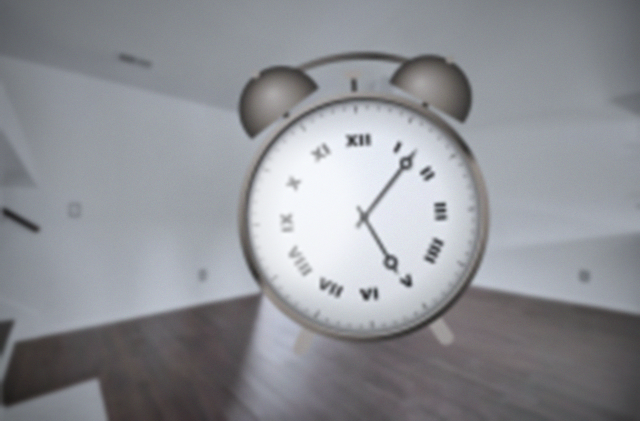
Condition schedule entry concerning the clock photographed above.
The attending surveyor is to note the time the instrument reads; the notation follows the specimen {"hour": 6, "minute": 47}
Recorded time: {"hour": 5, "minute": 7}
